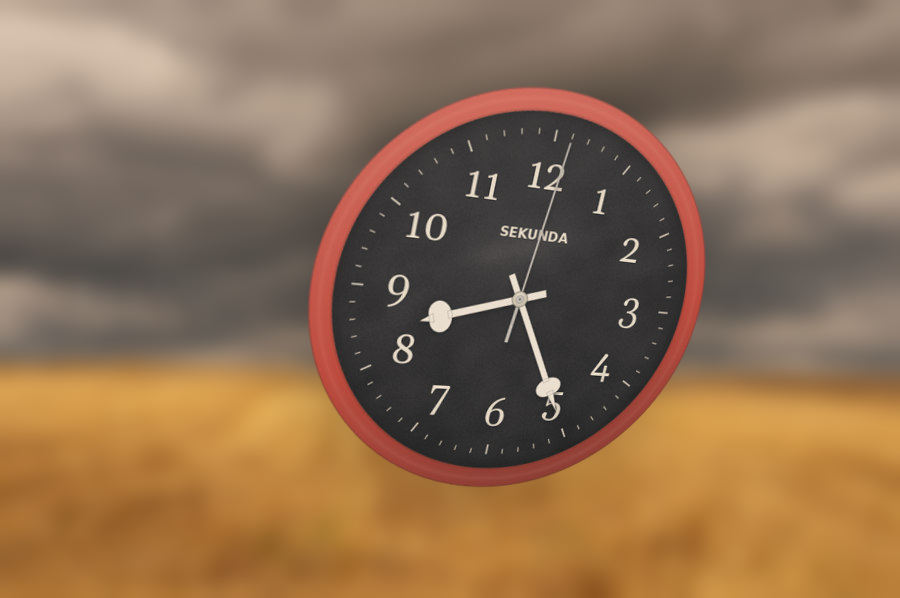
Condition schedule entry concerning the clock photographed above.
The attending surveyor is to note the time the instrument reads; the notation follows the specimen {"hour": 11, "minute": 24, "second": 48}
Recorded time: {"hour": 8, "minute": 25, "second": 1}
